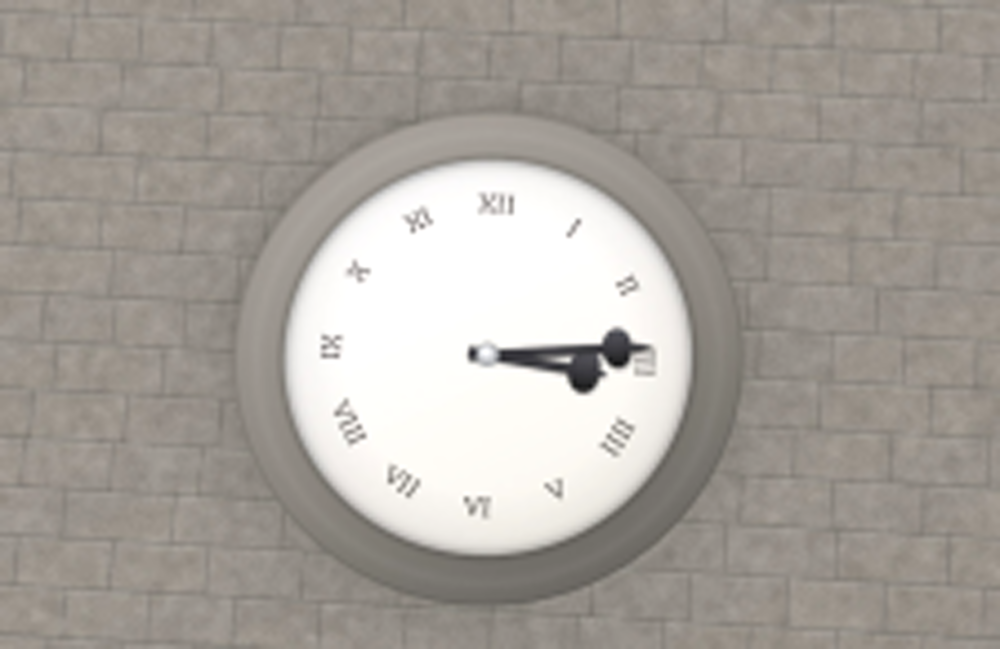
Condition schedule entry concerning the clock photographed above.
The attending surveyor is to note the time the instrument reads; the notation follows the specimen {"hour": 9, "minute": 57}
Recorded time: {"hour": 3, "minute": 14}
